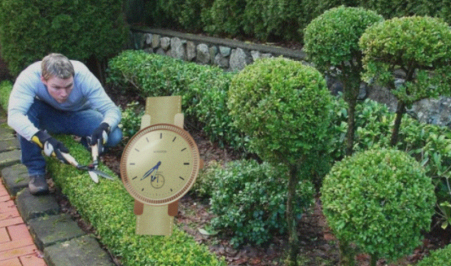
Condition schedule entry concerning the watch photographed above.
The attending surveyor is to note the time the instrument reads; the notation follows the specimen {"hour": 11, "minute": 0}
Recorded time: {"hour": 6, "minute": 38}
